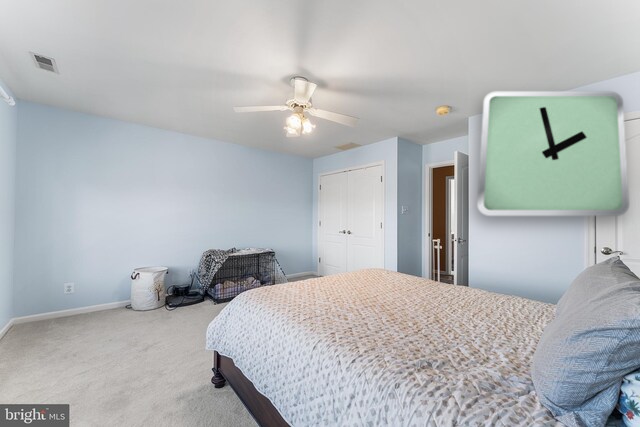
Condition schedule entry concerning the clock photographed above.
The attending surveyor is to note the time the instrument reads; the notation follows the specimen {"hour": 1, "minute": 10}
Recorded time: {"hour": 1, "minute": 58}
